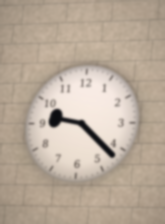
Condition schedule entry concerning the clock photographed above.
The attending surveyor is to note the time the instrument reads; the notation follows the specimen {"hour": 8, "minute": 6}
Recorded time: {"hour": 9, "minute": 22}
